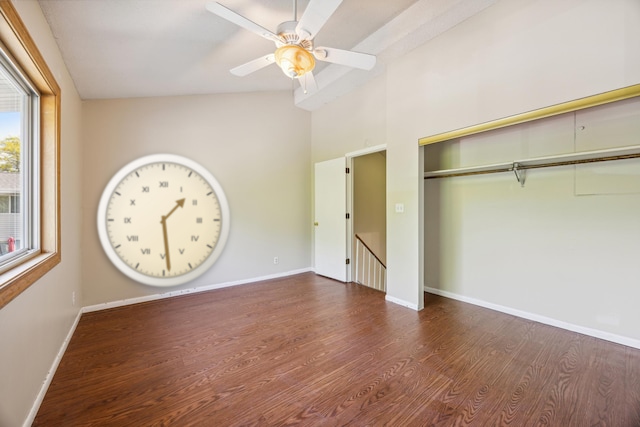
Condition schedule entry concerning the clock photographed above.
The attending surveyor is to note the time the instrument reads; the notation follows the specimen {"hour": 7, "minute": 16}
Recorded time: {"hour": 1, "minute": 29}
